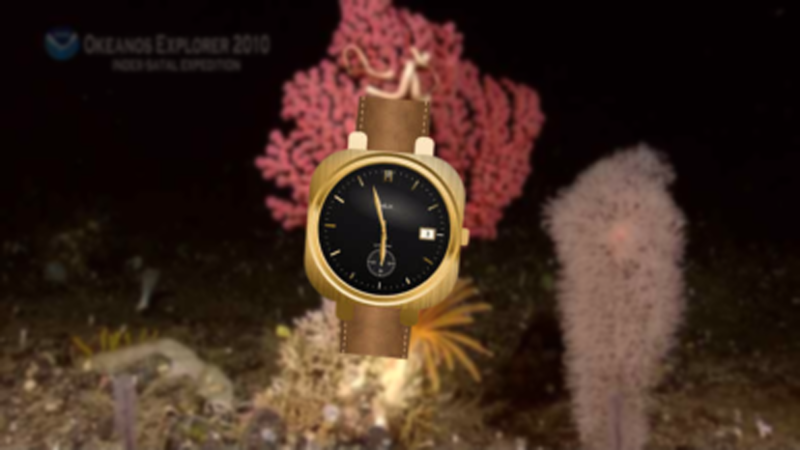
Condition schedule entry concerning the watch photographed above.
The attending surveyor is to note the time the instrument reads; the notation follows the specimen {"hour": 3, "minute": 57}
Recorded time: {"hour": 5, "minute": 57}
